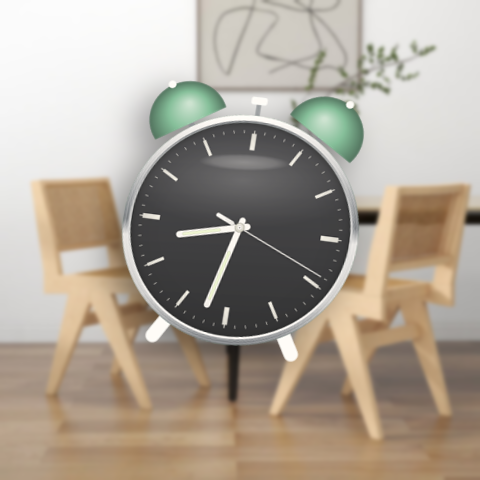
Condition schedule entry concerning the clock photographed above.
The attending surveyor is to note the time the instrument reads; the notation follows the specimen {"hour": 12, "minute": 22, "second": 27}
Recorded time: {"hour": 8, "minute": 32, "second": 19}
